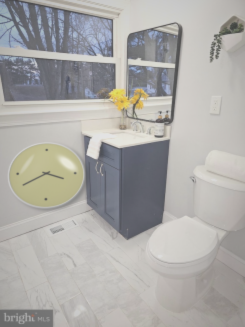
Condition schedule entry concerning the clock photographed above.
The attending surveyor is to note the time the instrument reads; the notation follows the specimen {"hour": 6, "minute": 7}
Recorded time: {"hour": 3, "minute": 40}
